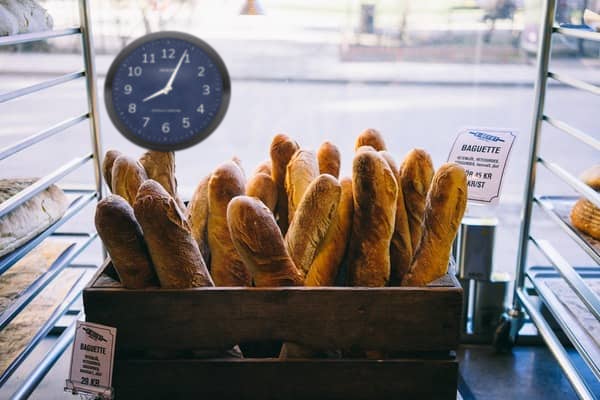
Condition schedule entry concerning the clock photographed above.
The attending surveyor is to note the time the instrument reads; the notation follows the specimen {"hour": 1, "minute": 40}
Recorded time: {"hour": 8, "minute": 4}
